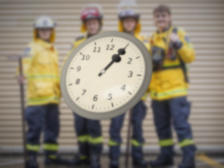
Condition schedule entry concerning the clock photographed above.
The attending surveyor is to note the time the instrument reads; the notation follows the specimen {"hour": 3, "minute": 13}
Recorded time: {"hour": 1, "minute": 5}
